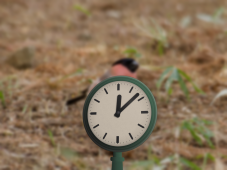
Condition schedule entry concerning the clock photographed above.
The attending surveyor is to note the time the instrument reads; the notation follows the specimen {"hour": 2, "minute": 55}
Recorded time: {"hour": 12, "minute": 8}
